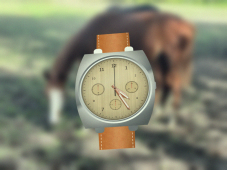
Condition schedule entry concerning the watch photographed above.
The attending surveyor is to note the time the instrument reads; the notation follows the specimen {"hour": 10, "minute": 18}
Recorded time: {"hour": 4, "minute": 25}
